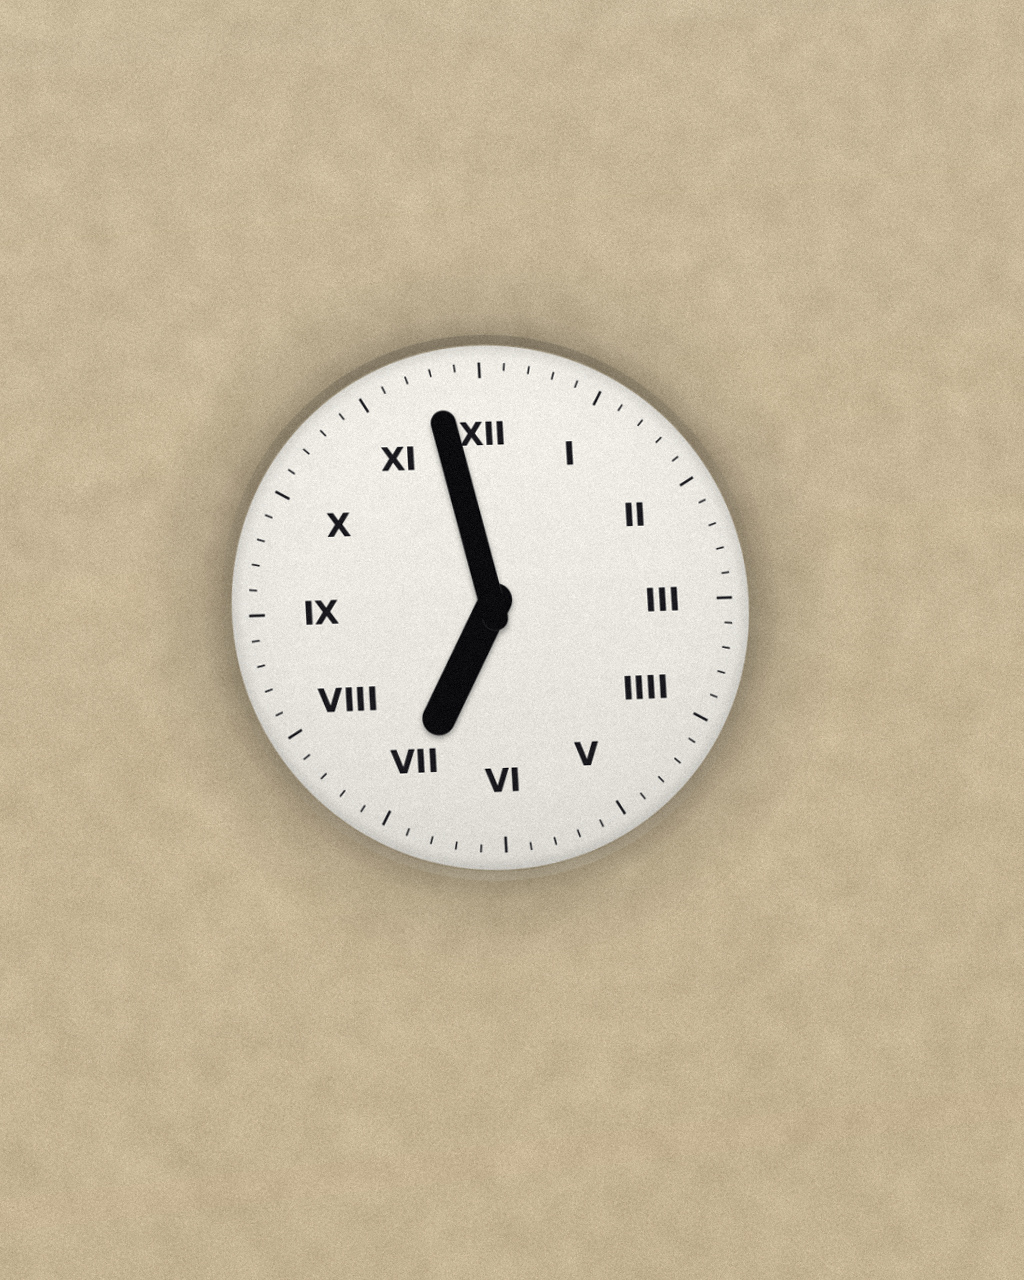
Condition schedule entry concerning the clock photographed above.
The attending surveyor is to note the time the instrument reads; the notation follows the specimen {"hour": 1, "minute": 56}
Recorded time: {"hour": 6, "minute": 58}
